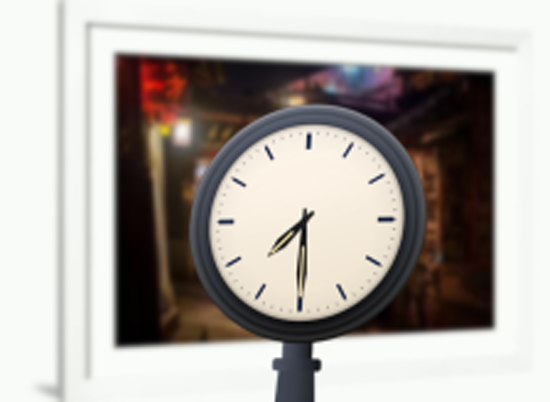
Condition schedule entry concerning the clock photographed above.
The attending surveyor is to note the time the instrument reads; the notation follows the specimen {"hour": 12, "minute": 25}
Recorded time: {"hour": 7, "minute": 30}
